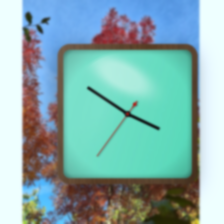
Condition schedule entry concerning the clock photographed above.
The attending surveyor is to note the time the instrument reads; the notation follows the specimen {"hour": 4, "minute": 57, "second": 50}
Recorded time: {"hour": 3, "minute": 50, "second": 36}
